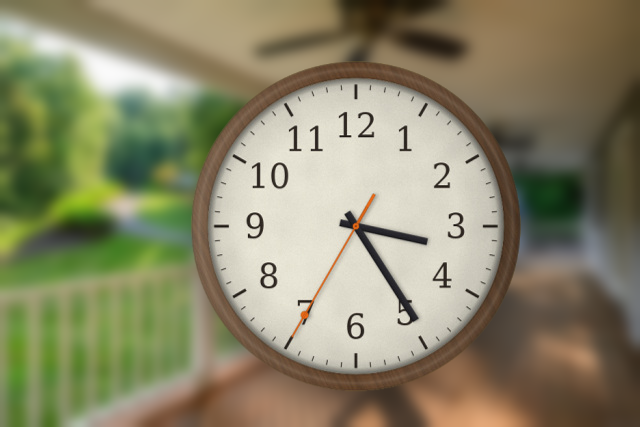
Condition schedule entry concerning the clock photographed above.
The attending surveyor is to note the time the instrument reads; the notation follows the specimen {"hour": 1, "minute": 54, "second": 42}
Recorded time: {"hour": 3, "minute": 24, "second": 35}
